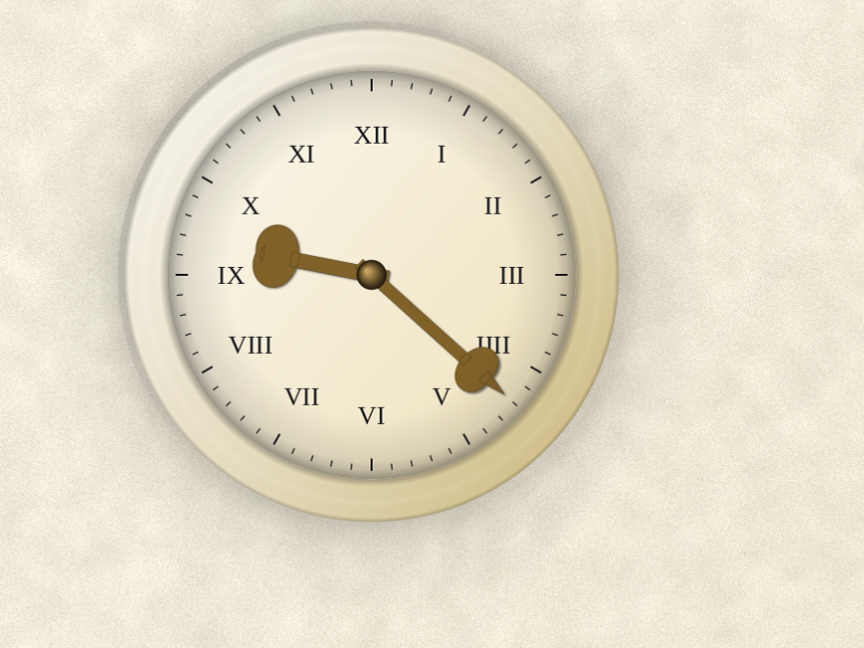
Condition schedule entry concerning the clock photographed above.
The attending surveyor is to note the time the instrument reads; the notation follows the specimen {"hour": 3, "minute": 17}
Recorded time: {"hour": 9, "minute": 22}
